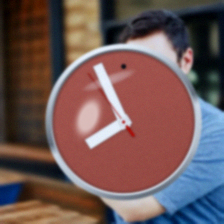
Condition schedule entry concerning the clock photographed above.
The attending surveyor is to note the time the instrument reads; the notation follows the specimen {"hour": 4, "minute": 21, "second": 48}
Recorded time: {"hour": 7, "minute": 55, "second": 54}
